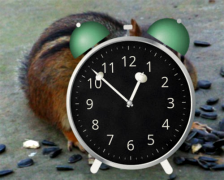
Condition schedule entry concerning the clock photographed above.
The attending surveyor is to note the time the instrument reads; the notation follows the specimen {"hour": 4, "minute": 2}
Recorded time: {"hour": 12, "minute": 52}
